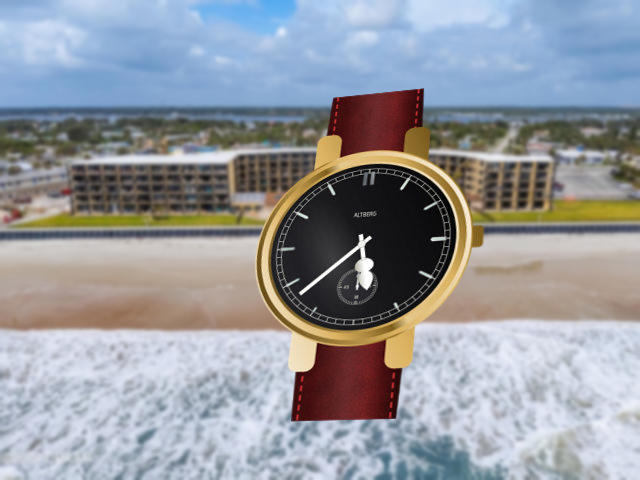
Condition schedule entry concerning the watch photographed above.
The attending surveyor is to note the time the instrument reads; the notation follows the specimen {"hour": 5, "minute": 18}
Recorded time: {"hour": 5, "minute": 38}
